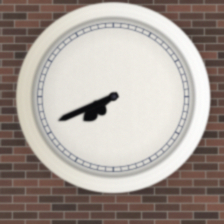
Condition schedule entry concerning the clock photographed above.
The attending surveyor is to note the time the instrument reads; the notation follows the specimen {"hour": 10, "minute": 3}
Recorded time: {"hour": 7, "minute": 41}
